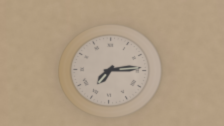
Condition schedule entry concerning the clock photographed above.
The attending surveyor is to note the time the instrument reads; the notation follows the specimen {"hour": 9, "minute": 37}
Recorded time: {"hour": 7, "minute": 14}
